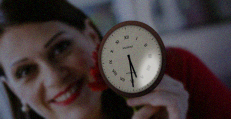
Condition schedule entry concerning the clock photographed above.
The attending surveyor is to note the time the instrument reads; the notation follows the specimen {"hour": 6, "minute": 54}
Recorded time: {"hour": 5, "minute": 30}
